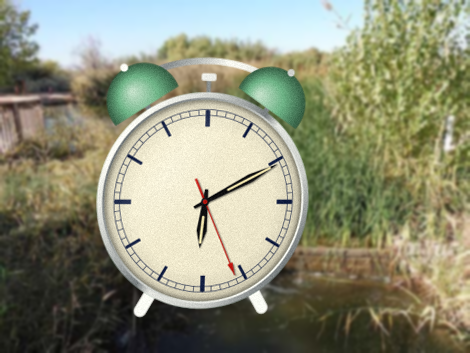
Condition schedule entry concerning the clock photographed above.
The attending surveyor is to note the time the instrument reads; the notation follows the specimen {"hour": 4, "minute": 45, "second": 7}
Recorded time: {"hour": 6, "minute": 10, "second": 26}
